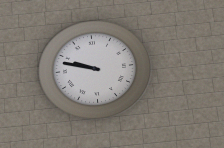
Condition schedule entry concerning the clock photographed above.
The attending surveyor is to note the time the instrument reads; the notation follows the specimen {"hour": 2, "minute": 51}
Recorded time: {"hour": 9, "minute": 48}
